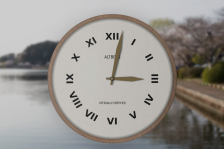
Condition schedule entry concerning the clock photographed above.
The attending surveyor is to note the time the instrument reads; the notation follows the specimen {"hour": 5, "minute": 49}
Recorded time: {"hour": 3, "minute": 2}
